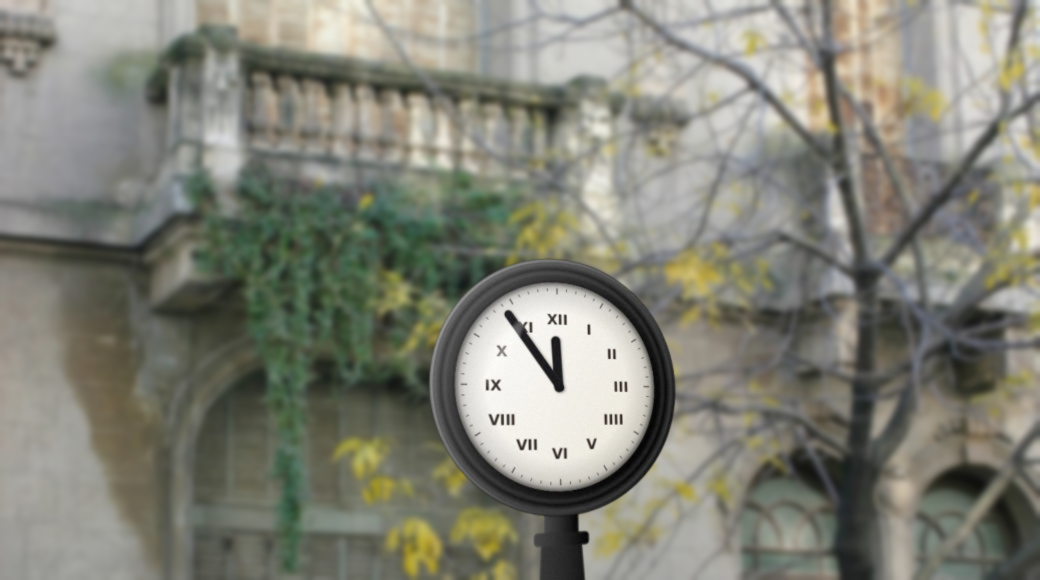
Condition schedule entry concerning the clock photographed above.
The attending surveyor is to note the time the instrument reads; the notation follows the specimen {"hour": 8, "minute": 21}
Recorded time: {"hour": 11, "minute": 54}
